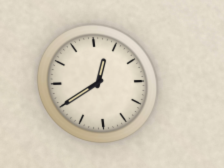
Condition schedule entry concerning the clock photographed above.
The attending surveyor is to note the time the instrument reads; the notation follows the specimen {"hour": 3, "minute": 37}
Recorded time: {"hour": 12, "minute": 40}
